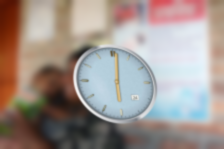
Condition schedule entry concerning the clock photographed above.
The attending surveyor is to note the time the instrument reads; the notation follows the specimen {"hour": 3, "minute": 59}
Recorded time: {"hour": 6, "minute": 1}
